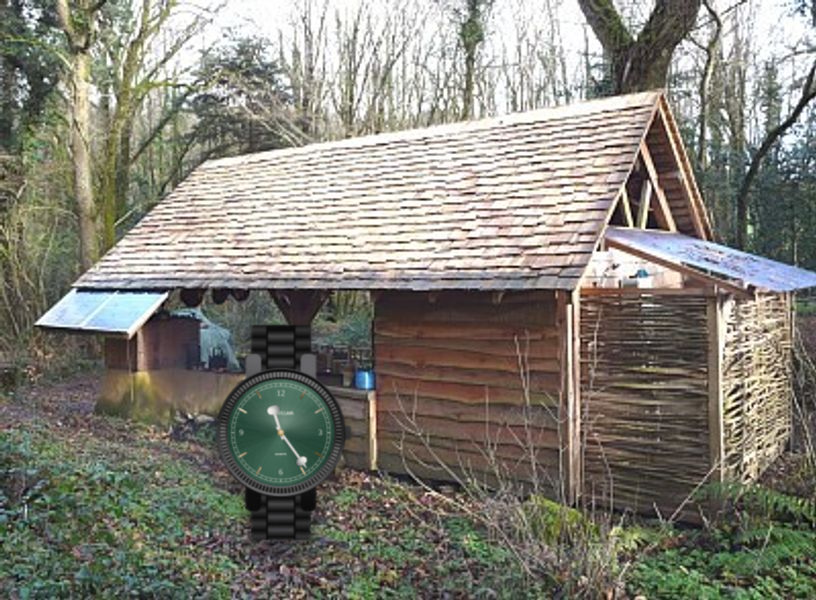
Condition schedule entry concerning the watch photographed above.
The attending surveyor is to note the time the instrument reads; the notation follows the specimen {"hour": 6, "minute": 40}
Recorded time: {"hour": 11, "minute": 24}
